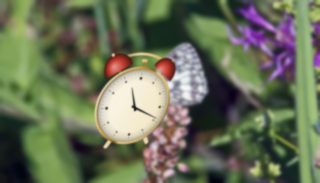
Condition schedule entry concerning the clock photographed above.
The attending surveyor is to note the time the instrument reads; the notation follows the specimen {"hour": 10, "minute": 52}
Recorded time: {"hour": 11, "minute": 19}
